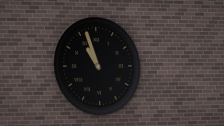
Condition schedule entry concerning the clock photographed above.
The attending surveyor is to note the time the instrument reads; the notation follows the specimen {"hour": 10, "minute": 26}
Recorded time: {"hour": 10, "minute": 57}
